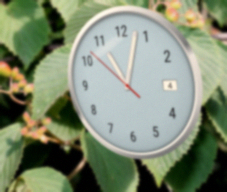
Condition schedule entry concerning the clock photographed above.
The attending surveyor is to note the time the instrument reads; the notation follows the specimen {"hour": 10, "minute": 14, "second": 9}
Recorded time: {"hour": 11, "minute": 2, "second": 52}
